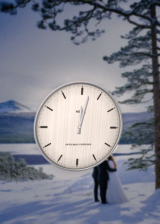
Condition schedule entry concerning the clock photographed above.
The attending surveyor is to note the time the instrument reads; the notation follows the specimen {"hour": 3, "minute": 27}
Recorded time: {"hour": 12, "minute": 2}
